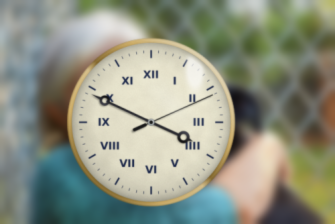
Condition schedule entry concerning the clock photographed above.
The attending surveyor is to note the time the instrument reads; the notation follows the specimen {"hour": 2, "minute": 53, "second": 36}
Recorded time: {"hour": 3, "minute": 49, "second": 11}
